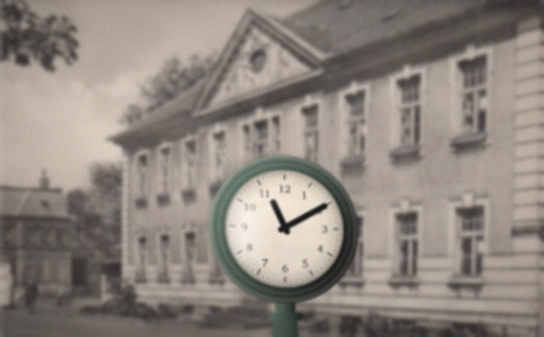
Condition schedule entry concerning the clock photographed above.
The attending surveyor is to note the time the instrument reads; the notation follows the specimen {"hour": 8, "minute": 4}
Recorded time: {"hour": 11, "minute": 10}
